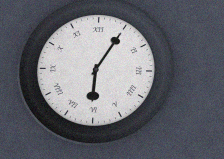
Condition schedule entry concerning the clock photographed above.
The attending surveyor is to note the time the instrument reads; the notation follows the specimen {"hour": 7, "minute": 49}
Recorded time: {"hour": 6, "minute": 5}
